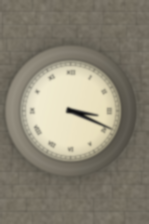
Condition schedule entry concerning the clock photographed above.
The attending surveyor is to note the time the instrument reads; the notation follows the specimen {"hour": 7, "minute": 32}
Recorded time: {"hour": 3, "minute": 19}
